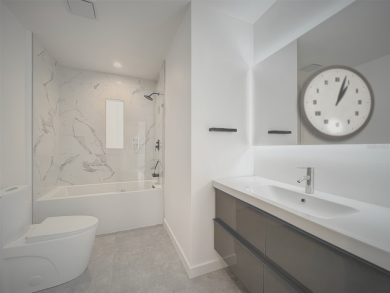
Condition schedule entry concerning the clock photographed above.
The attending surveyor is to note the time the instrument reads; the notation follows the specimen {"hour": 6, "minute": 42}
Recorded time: {"hour": 1, "minute": 3}
